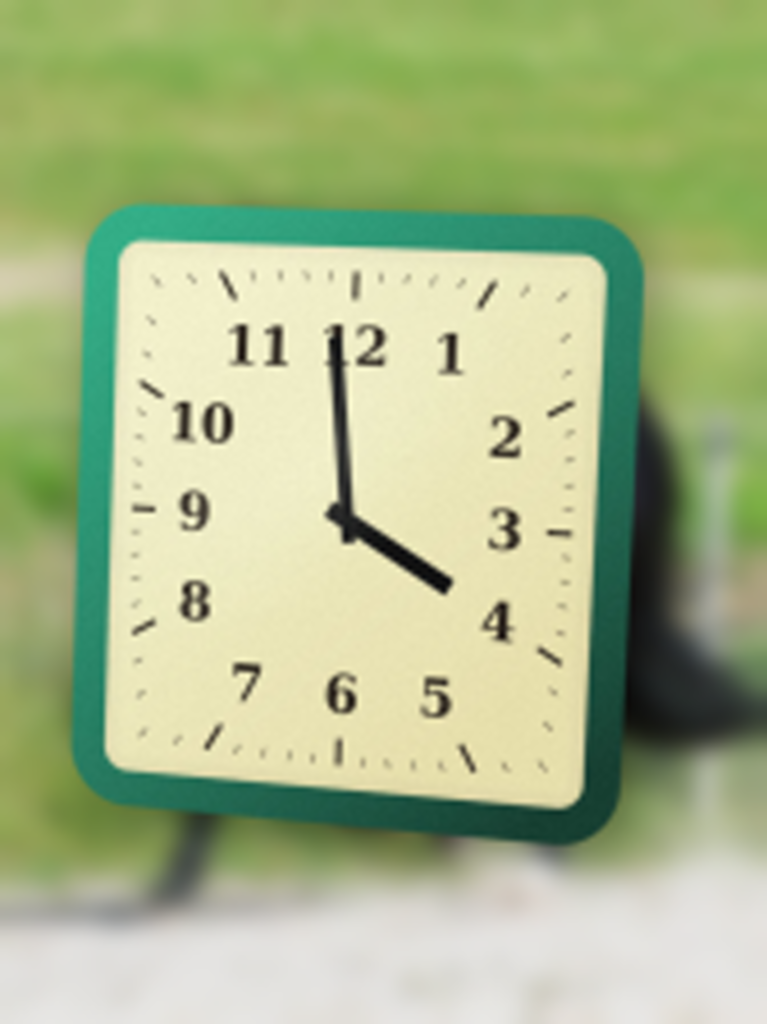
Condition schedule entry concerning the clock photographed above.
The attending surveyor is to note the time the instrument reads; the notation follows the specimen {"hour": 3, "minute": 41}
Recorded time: {"hour": 3, "minute": 59}
